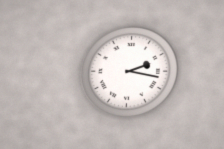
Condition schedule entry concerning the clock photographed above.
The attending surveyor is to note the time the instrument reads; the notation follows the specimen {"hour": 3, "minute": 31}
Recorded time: {"hour": 2, "minute": 17}
